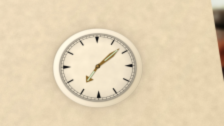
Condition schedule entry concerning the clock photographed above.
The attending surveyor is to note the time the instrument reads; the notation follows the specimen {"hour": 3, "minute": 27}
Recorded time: {"hour": 7, "minute": 8}
